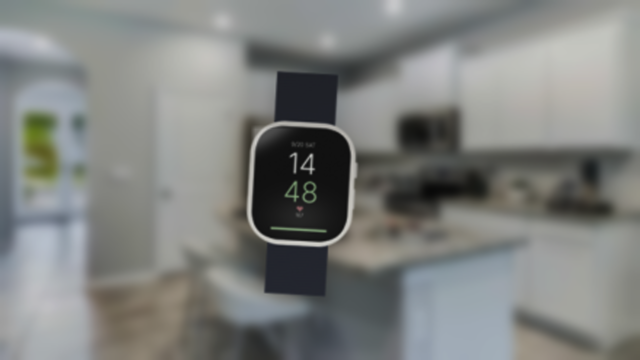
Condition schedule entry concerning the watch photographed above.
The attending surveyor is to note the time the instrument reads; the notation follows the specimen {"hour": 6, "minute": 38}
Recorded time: {"hour": 14, "minute": 48}
